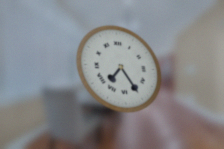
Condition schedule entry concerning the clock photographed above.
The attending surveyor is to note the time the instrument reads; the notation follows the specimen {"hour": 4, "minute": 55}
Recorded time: {"hour": 7, "minute": 25}
